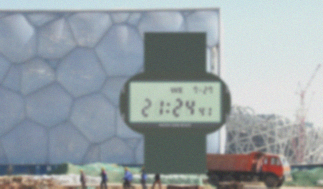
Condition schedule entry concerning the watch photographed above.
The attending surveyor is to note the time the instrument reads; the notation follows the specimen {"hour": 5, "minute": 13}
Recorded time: {"hour": 21, "minute": 24}
